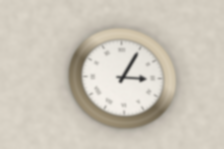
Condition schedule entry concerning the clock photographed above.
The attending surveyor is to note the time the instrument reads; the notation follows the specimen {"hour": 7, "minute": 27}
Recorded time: {"hour": 3, "minute": 5}
